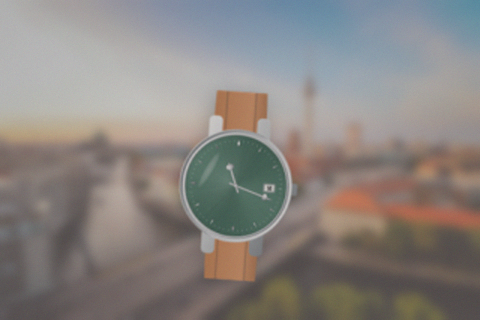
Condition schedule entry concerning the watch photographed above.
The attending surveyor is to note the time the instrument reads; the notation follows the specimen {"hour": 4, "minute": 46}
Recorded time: {"hour": 11, "minute": 18}
